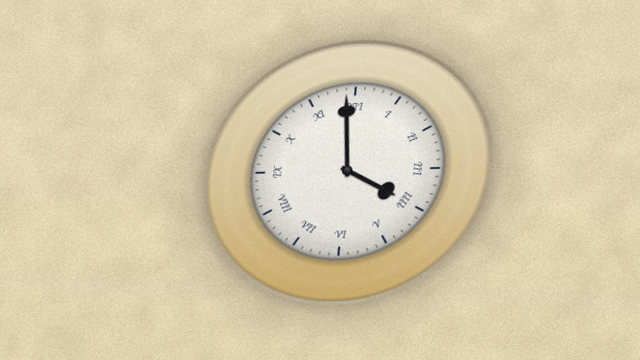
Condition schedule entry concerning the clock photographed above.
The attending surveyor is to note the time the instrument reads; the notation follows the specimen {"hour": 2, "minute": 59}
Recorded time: {"hour": 3, "minute": 59}
